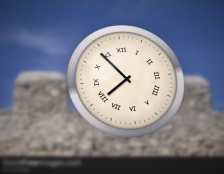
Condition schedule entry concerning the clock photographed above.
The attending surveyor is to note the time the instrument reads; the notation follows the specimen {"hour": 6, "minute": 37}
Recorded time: {"hour": 7, "minute": 54}
